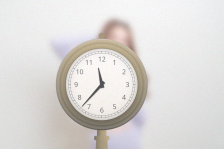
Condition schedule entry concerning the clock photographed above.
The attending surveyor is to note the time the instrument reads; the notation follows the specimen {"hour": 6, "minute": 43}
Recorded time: {"hour": 11, "minute": 37}
